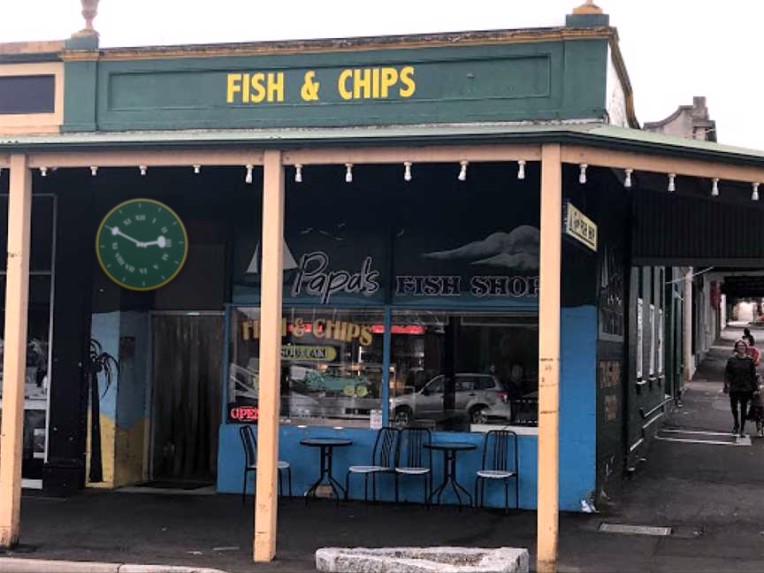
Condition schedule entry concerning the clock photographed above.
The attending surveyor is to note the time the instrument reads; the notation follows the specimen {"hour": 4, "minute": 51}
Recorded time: {"hour": 2, "minute": 50}
